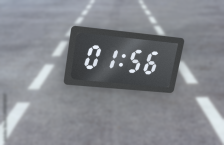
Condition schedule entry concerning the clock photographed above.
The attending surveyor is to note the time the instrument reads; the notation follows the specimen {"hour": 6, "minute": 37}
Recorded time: {"hour": 1, "minute": 56}
